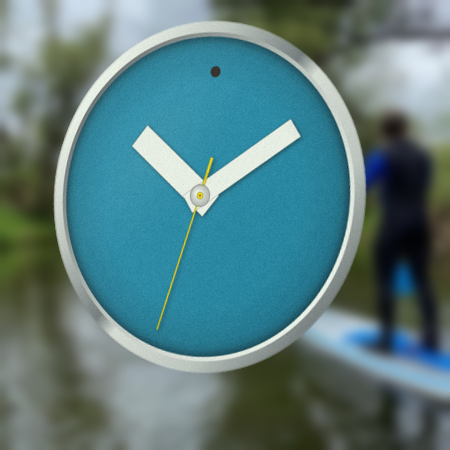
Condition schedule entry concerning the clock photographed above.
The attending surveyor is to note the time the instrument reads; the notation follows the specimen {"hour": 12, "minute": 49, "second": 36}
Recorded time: {"hour": 10, "minute": 8, "second": 32}
